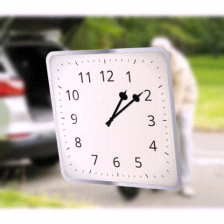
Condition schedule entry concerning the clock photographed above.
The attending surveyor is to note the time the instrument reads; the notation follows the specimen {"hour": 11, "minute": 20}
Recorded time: {"hour": 1, "minute": 9}
